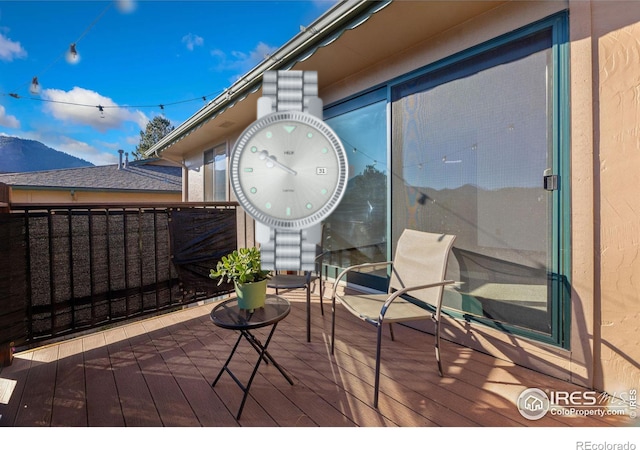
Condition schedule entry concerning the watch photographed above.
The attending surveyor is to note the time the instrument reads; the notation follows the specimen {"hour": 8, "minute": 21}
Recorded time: {"hour": 9, "minute": 50}
